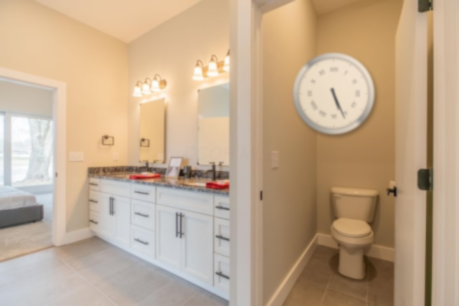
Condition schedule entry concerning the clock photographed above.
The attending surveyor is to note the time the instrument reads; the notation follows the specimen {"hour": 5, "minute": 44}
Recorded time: {"hour": 5, "minute": 26}
